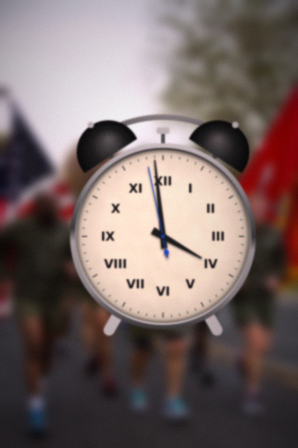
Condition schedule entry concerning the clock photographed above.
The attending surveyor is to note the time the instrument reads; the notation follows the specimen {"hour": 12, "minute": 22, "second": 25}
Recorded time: {"hour": 3, "minute": 58, "second": 58}
